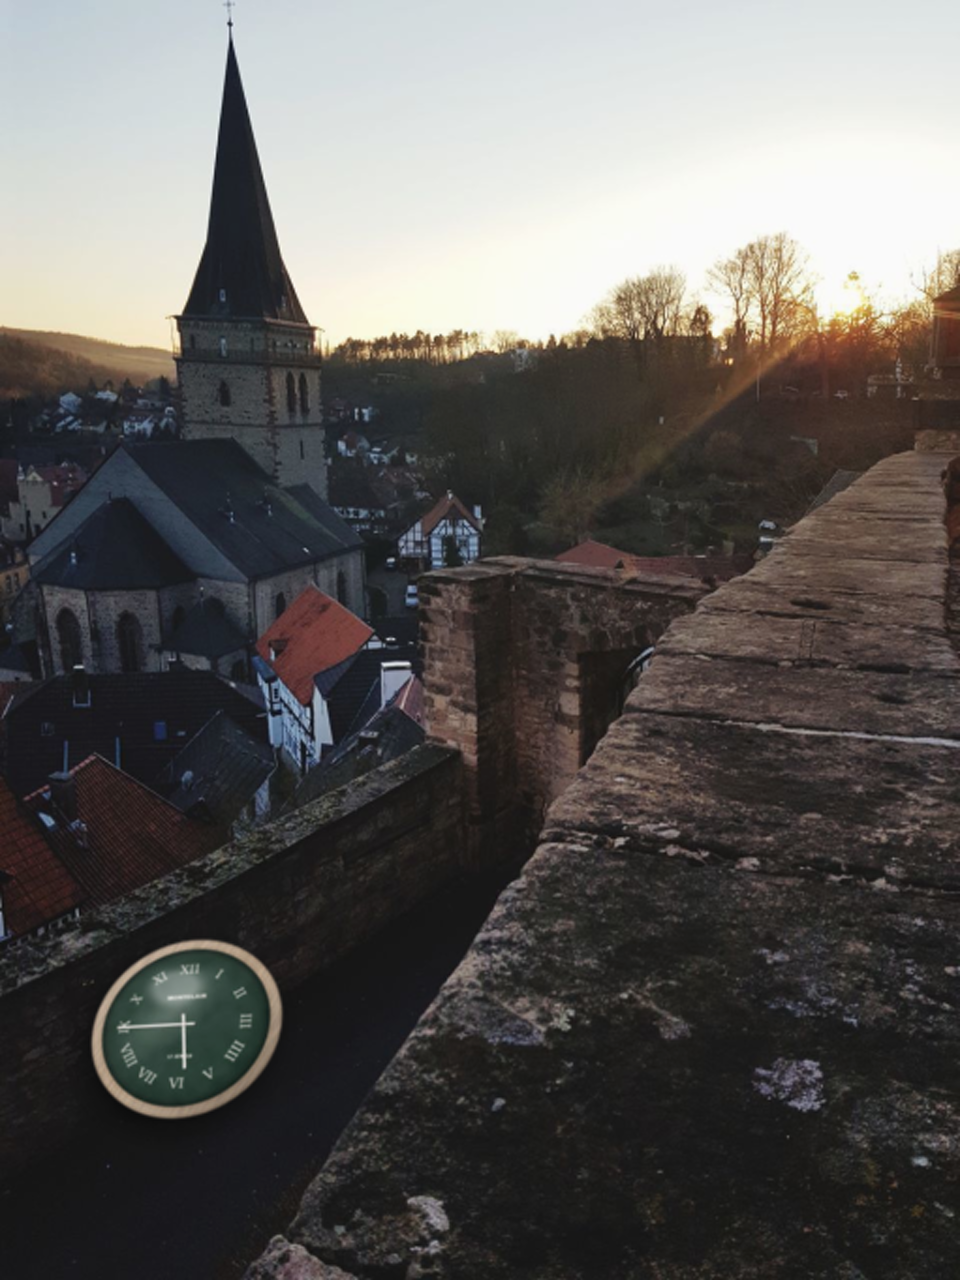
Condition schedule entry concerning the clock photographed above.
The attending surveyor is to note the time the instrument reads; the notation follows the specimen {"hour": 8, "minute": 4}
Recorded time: {"hour": 5, "minute": 45}
